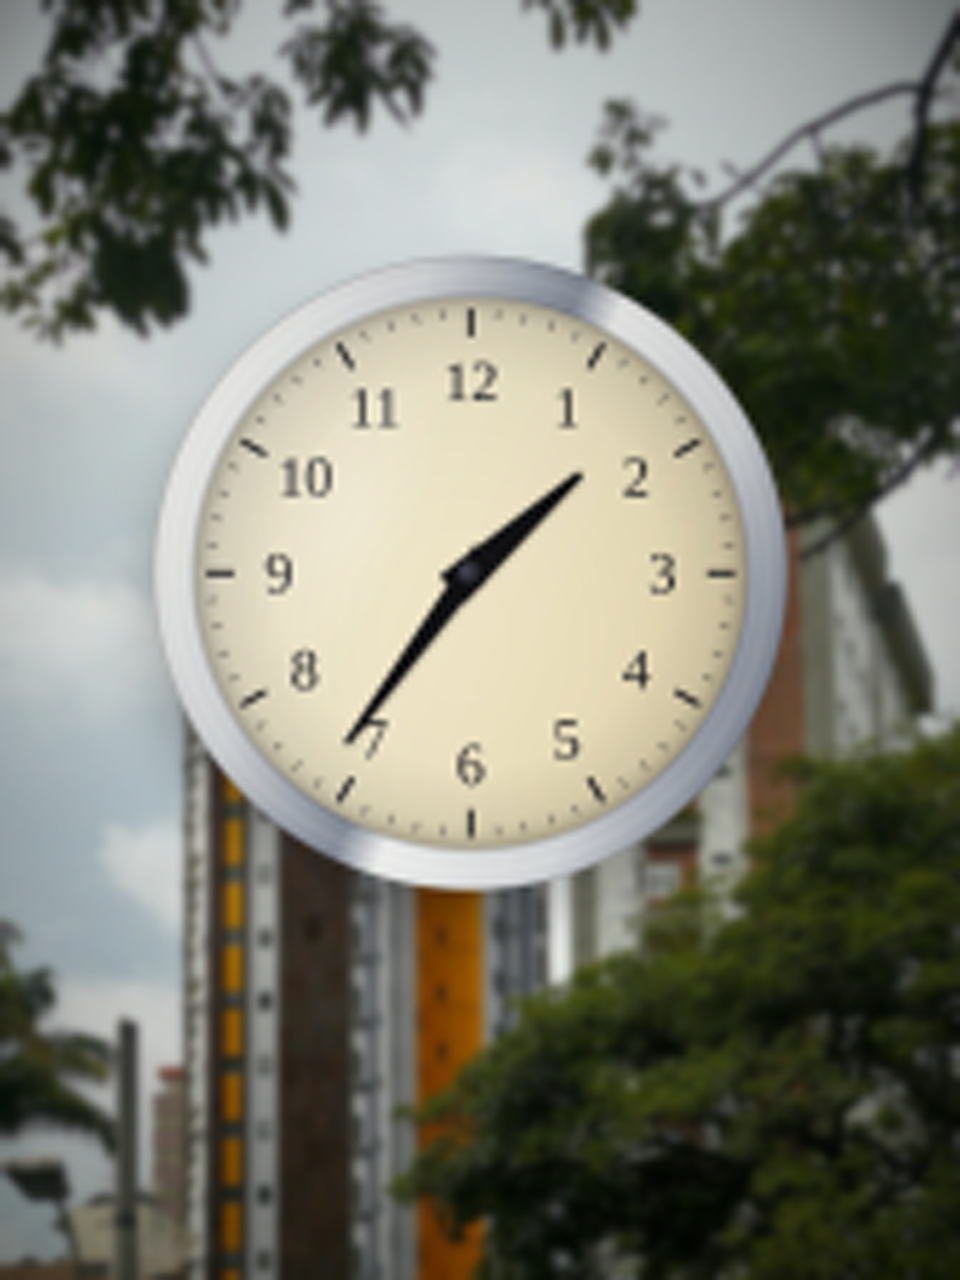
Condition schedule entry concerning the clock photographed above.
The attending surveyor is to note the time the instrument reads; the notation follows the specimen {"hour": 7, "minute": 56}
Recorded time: {"hour": 1, "minute": 36}
